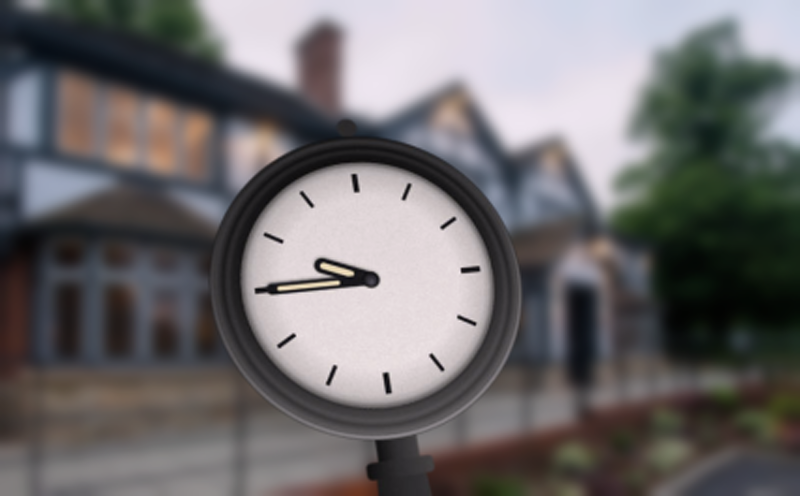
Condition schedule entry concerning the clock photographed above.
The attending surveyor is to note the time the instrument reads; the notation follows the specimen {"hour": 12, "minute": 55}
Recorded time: {"hour": 9, "minute": 45}
